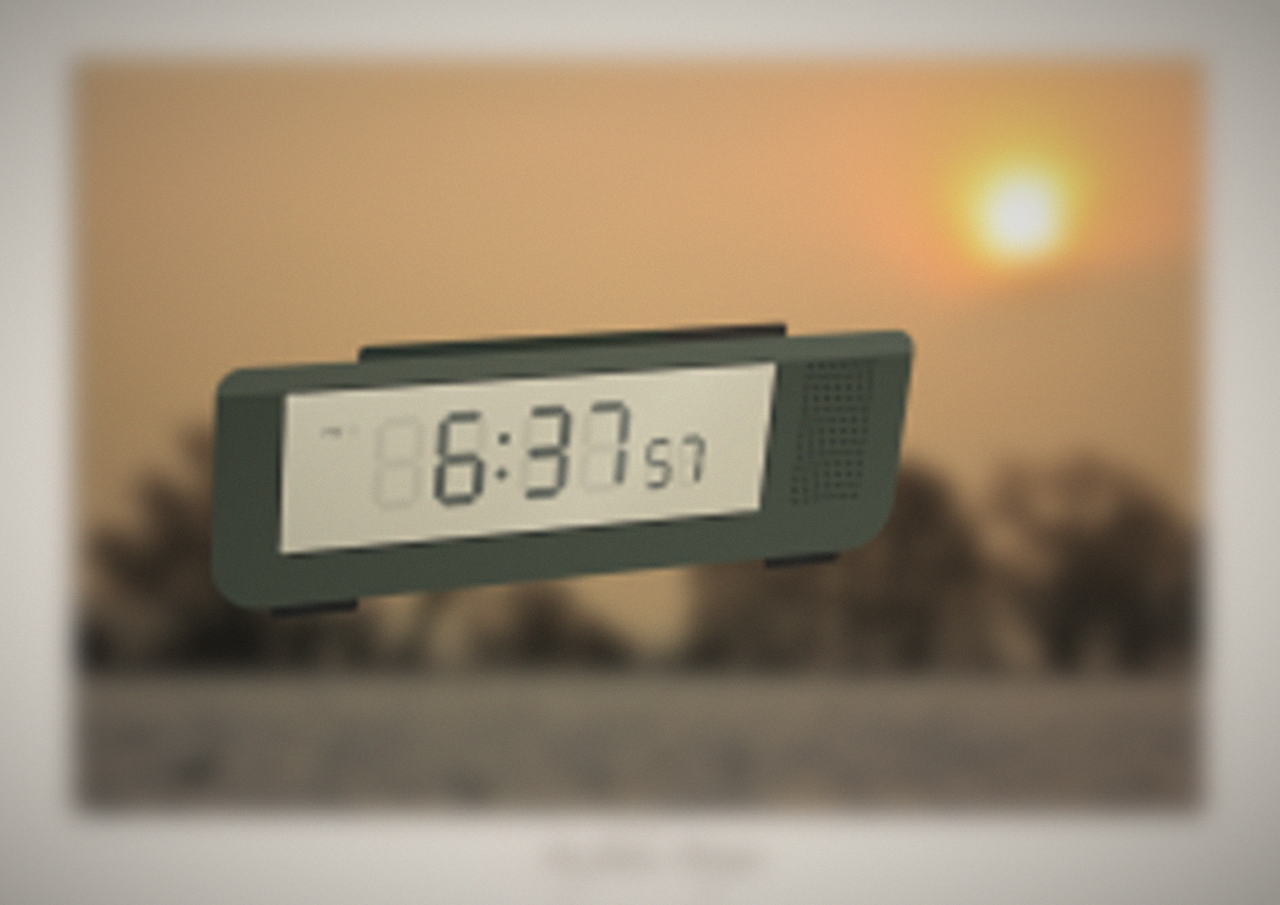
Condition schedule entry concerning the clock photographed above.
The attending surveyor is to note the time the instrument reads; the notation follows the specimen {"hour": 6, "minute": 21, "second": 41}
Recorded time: {"hour": 6, "minute": 37, "second": 57}
